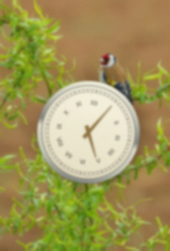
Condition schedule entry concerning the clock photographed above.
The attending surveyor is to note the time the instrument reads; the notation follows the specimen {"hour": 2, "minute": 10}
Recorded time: {"hour": 5, "minute": 5}
